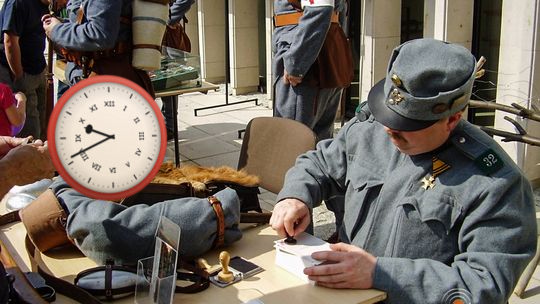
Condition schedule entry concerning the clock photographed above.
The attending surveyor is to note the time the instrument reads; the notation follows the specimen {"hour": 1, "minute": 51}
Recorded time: {"hour": 9, "minute": 41}
